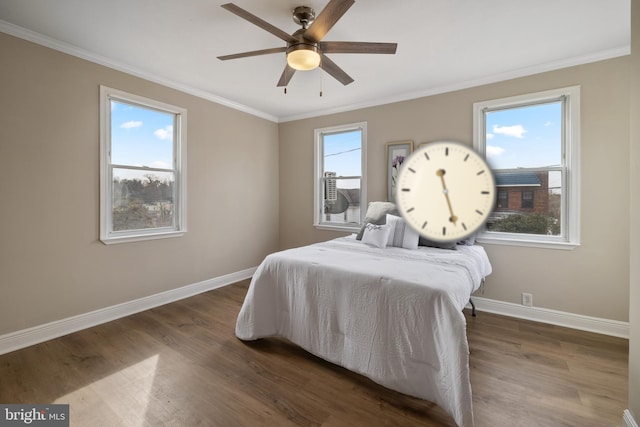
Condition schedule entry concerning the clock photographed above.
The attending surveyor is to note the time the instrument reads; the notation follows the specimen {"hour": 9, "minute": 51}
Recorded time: {"hour": 11, "minute": 27}
